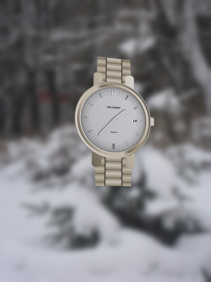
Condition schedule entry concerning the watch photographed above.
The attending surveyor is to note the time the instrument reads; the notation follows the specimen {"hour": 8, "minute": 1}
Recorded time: {"hour": 1, "minute": 37}
